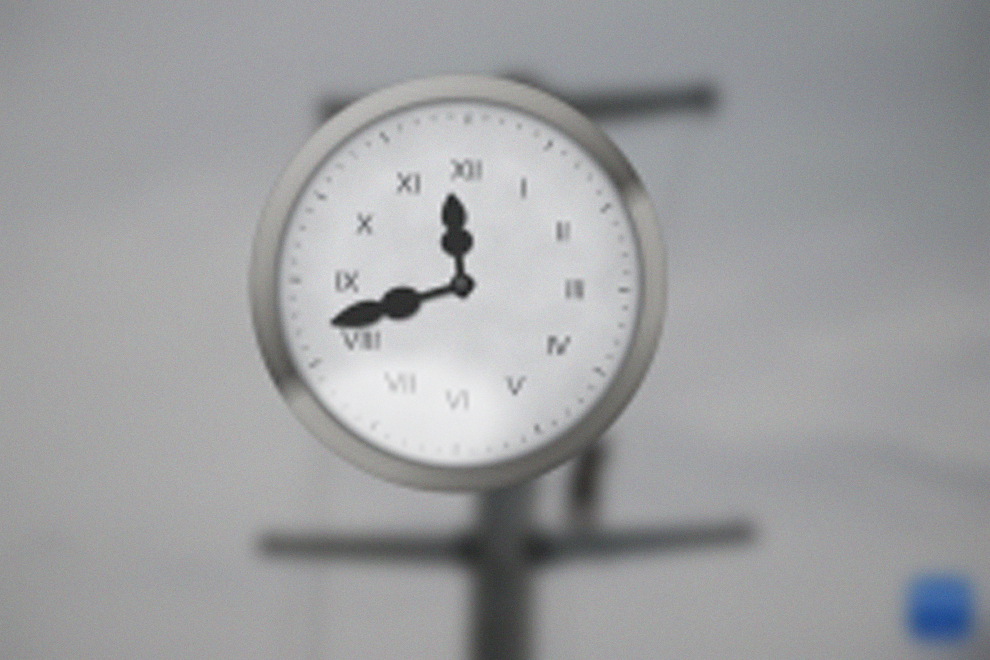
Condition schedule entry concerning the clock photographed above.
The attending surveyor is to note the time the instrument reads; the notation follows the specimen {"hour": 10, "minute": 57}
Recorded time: {"hour": 11, "minute": 42}
